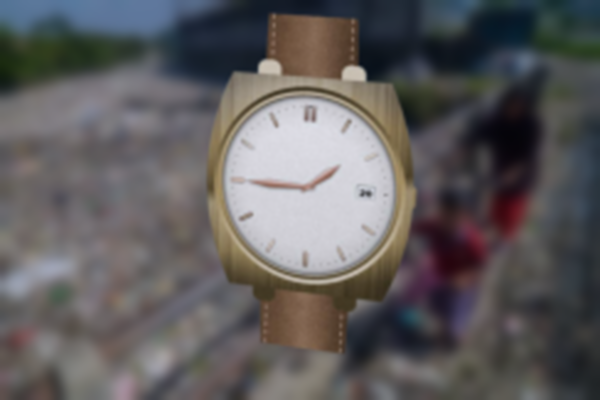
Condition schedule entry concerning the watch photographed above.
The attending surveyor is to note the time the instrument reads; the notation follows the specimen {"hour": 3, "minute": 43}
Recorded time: {"hour": 1, "minute": 45}
